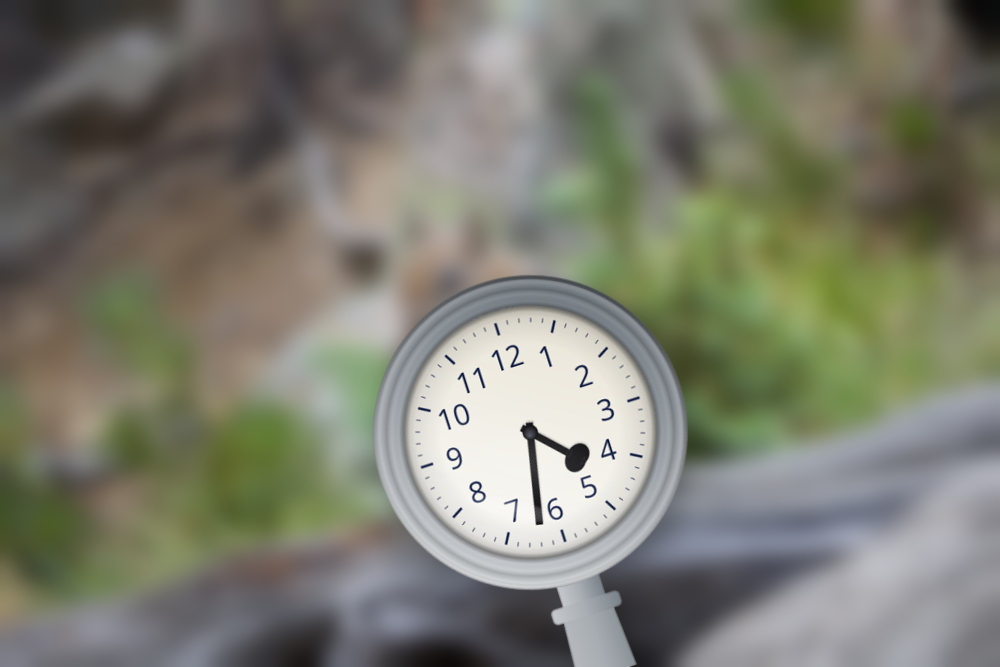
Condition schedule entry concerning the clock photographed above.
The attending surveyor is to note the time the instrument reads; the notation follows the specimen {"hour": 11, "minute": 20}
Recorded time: {"hour": 4, "minute": 32}
